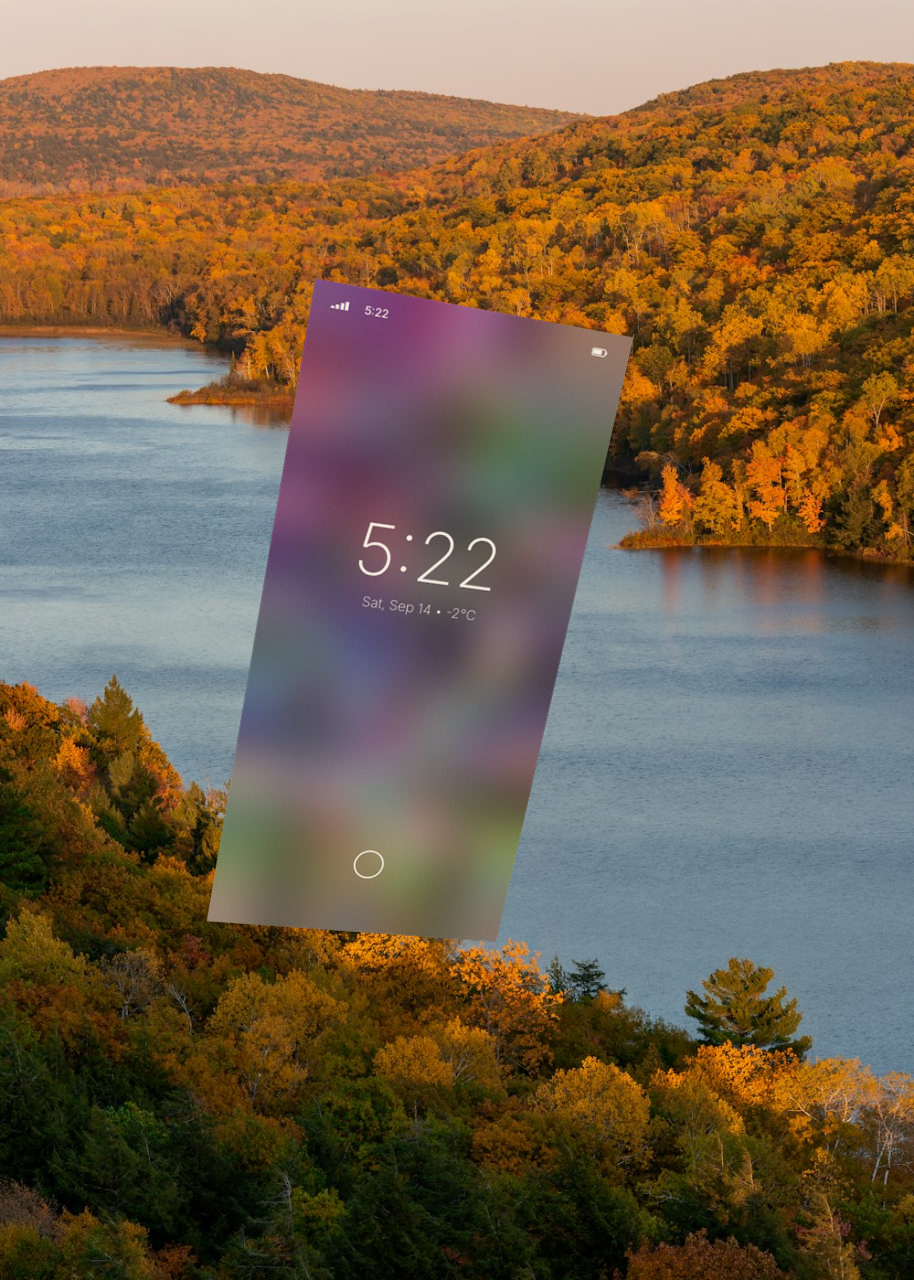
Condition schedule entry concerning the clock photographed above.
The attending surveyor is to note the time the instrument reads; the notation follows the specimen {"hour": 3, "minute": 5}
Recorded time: {"hour": 5, "minute": 22}
